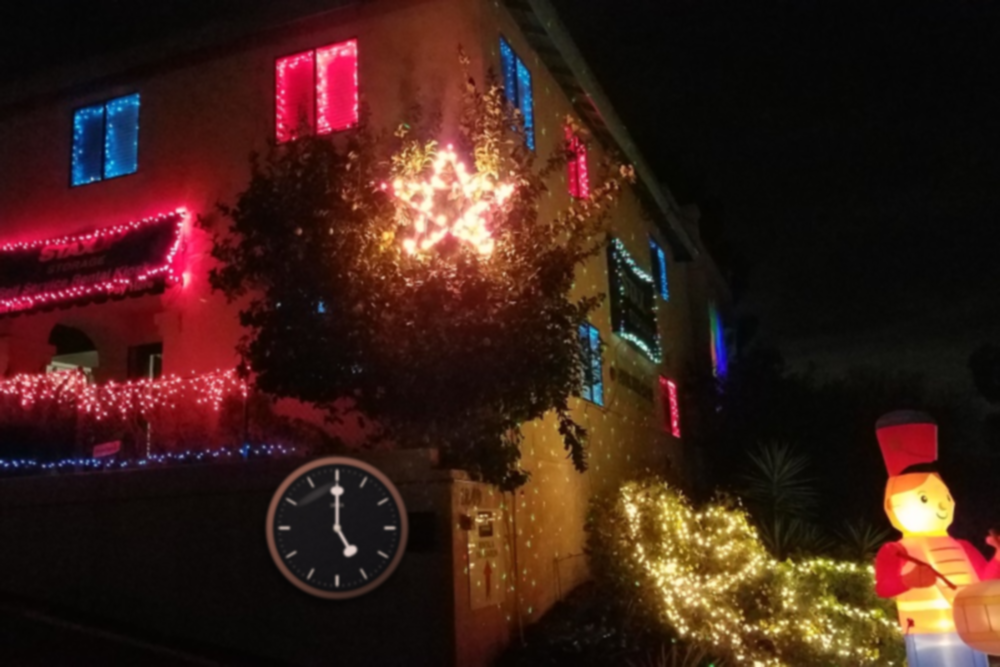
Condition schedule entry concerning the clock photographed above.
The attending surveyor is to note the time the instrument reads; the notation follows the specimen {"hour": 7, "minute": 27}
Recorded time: {"hour": 5, "minute": 0}
